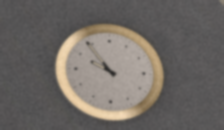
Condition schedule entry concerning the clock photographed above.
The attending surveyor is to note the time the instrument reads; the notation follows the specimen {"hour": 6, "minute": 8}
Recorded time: {"hour": 9, "minute": 54}
